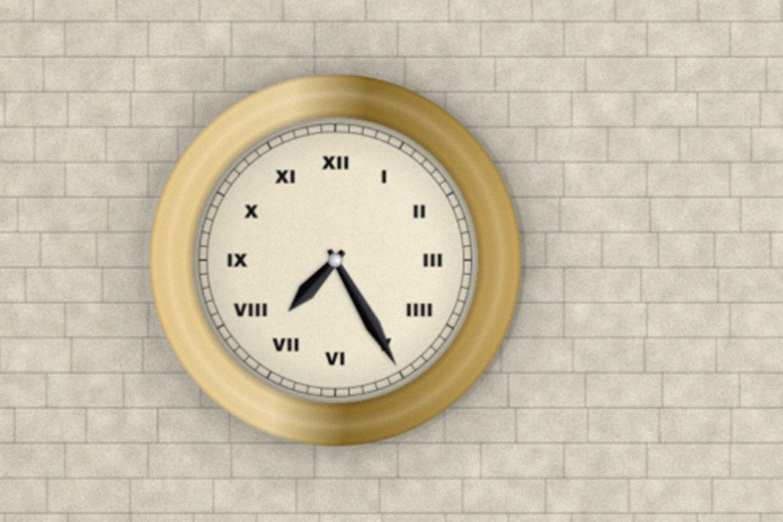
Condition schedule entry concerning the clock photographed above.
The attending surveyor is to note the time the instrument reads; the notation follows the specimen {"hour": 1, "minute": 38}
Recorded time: {"hour": 7, "minute": 25}
